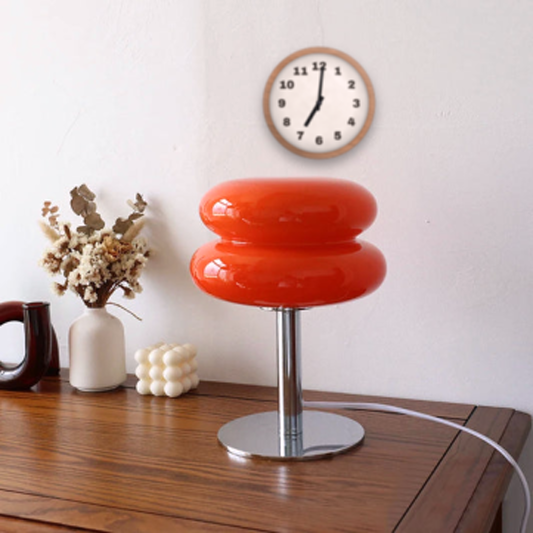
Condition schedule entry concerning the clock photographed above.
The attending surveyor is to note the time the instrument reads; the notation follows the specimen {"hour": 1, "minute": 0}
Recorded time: {"hour": 7, "minute": 1}
